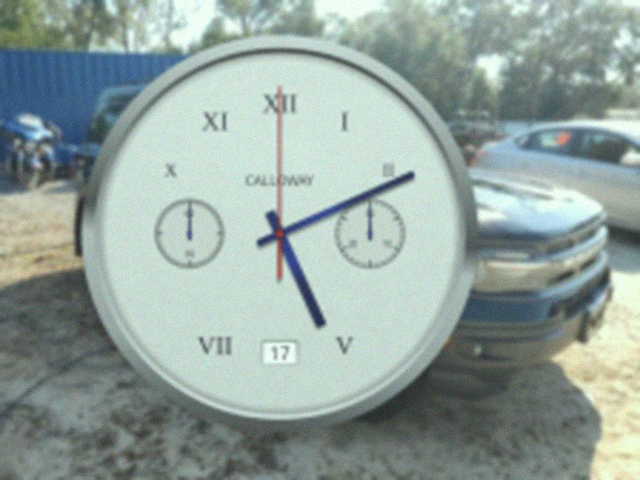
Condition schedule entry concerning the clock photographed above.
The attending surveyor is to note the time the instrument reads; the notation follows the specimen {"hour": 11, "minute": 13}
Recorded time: {"hour": 5, "minute": 11}
